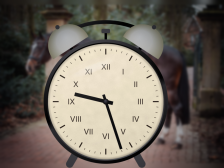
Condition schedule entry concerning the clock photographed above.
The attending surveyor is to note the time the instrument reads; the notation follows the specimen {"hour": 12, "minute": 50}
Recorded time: {"hour": 9, "minute": 27}
